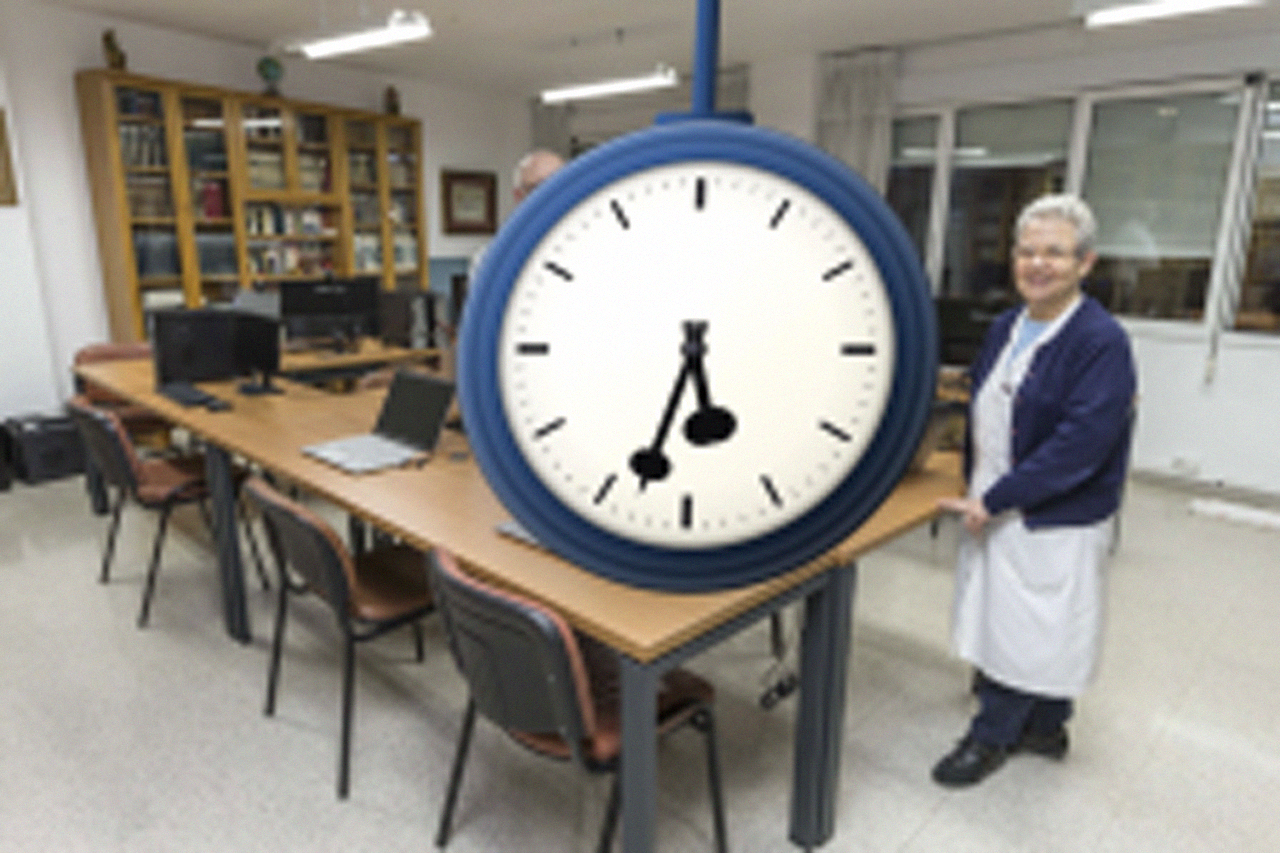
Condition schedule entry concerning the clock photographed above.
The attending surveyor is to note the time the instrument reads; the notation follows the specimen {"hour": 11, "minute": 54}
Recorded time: {"hour": 5, "minute": 33}
